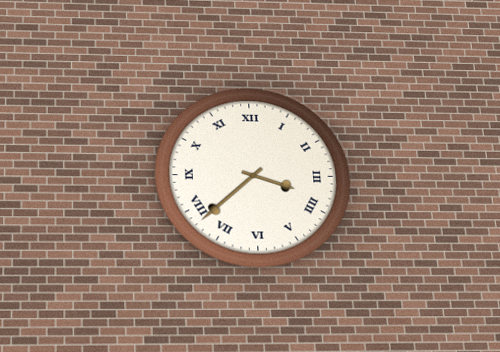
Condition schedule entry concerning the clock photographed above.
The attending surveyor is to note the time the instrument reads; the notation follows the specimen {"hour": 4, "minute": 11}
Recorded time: {"hour": 3, "minute": 38}
